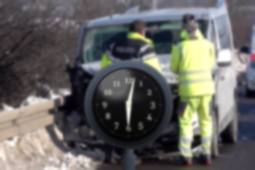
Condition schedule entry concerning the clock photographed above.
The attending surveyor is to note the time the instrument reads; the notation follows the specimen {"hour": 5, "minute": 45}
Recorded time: {"hour": 6, "minute": 2}
